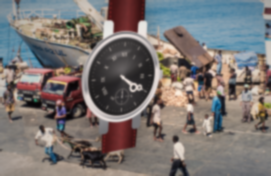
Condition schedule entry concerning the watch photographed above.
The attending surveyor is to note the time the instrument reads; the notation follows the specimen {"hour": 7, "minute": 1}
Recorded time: {"hour": 4, "minute": 20}
